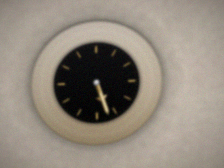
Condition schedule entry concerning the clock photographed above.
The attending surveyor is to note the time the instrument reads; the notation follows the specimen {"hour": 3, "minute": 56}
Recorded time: {"hour": 5, "minute": 27}
